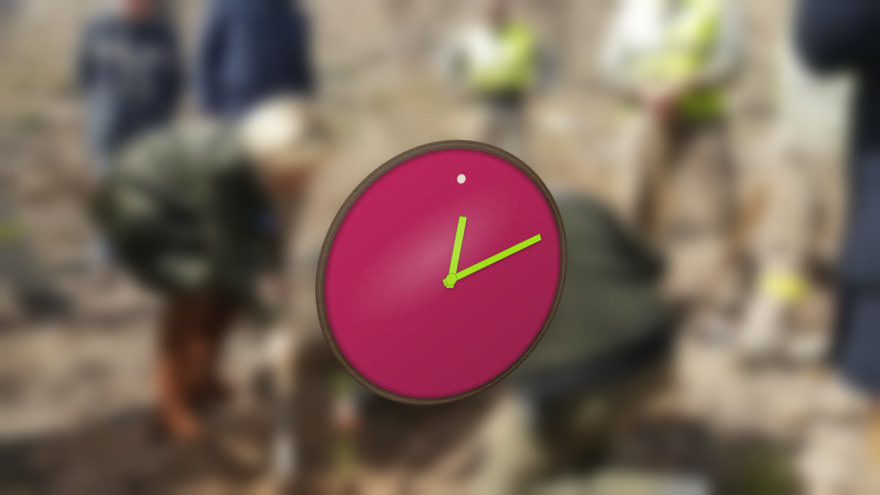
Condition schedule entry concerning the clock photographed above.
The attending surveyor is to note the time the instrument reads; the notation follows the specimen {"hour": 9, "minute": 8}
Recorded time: {"hour": 12, "minute": 11}
